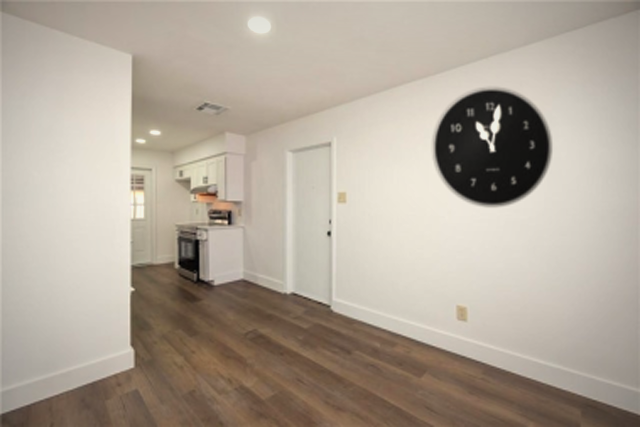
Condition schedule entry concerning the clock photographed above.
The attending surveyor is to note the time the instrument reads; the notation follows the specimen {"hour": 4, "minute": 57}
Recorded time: {"hour": 11, "minute": 2}
